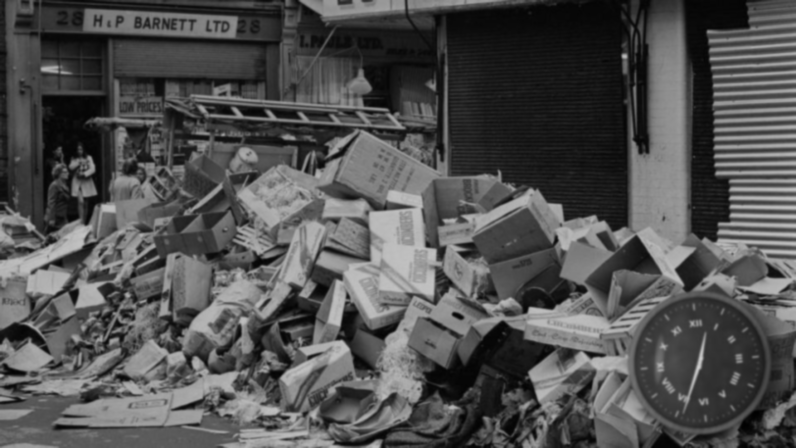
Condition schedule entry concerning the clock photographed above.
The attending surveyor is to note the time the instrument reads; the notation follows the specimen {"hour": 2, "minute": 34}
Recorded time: {"hour": 12, "minute": 34}
